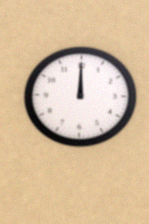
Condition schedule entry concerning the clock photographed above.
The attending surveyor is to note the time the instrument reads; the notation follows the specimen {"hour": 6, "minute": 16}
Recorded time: {"hour": 12, "minute": 0}
